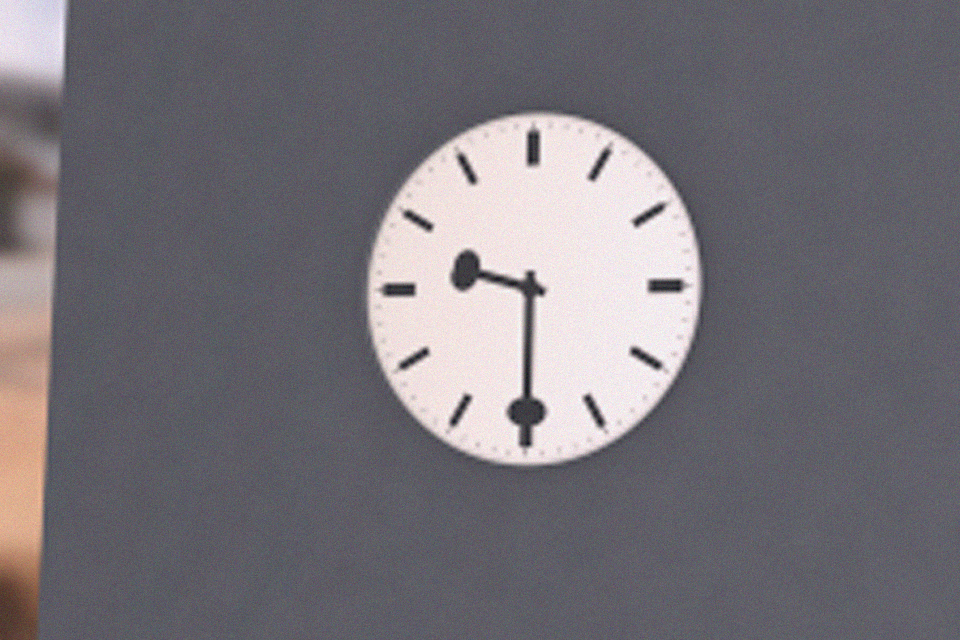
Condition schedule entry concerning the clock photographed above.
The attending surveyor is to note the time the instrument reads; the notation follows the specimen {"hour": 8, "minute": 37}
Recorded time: {"hour": 9, "minute": 30}
